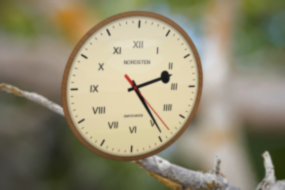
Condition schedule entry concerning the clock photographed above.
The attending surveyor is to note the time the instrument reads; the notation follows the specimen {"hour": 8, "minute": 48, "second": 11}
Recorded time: {"hour": 2, "minute": 24, "second": 23}
